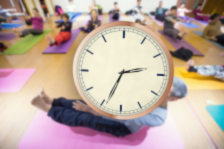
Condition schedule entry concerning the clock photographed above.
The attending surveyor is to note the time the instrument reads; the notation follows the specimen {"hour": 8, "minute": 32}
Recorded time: {"hour": 2, "minute": 34}
